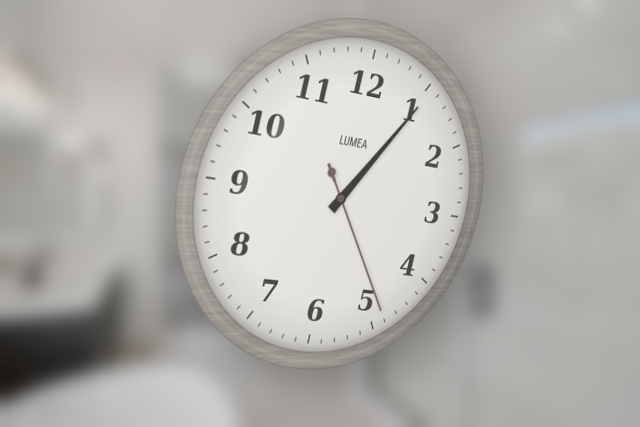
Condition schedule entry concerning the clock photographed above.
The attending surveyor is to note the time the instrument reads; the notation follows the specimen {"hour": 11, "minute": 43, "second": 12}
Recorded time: {"hour": 1, "minute": 5, "second": 24}
